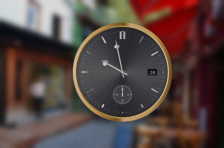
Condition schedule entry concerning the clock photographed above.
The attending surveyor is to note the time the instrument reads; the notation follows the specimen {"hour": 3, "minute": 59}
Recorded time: {"hour": 9, "minute": 58}
